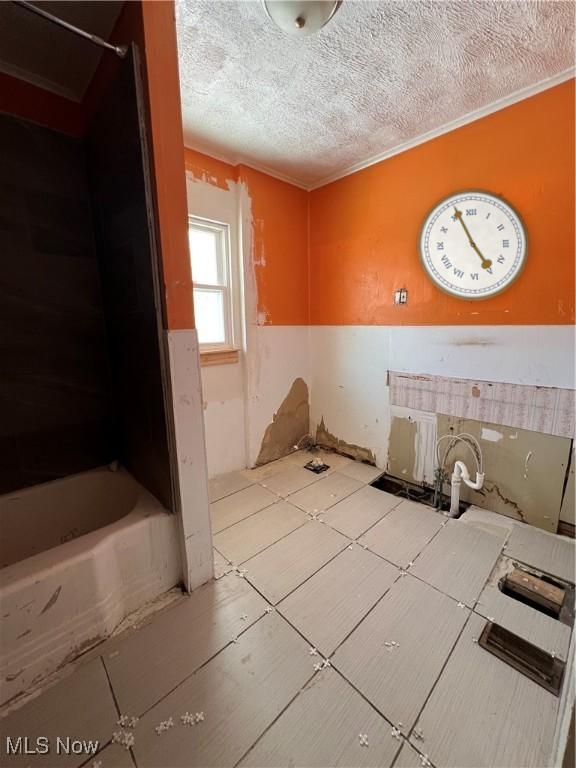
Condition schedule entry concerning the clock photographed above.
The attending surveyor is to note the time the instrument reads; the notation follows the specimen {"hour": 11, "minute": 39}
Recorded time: {"hour": 4, "minute": 56}
